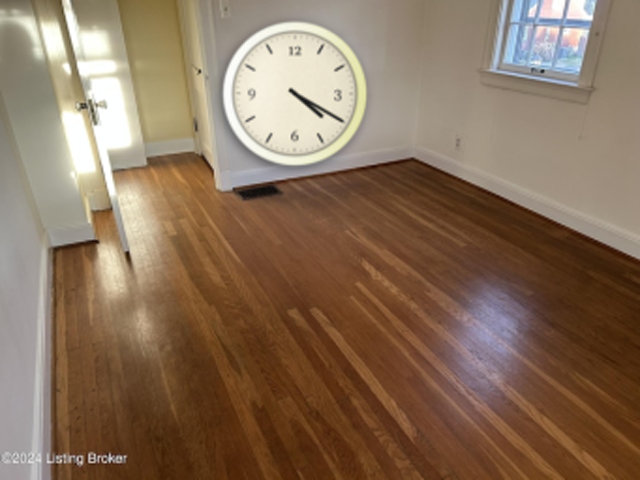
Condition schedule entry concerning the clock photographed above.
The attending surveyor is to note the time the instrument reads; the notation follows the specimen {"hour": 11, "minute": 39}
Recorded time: {"hour": 4, "minute": 20}
